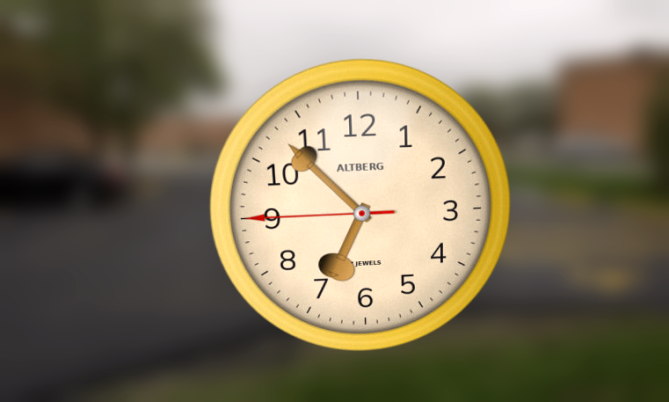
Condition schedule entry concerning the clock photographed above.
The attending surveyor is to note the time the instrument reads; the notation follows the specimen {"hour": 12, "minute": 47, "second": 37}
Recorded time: {"hour": 6, "minute": 52, "second": 45}
